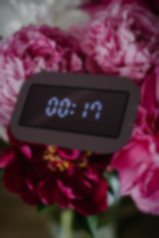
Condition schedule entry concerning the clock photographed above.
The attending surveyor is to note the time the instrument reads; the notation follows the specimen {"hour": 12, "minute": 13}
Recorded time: {"hour": 0, "minute": 17}
